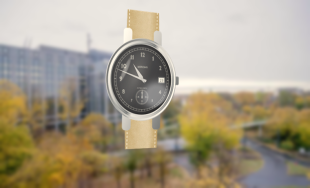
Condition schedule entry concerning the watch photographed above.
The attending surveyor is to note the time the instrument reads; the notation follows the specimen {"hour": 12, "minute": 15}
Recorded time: {"hour": 10, "minute": 48}
